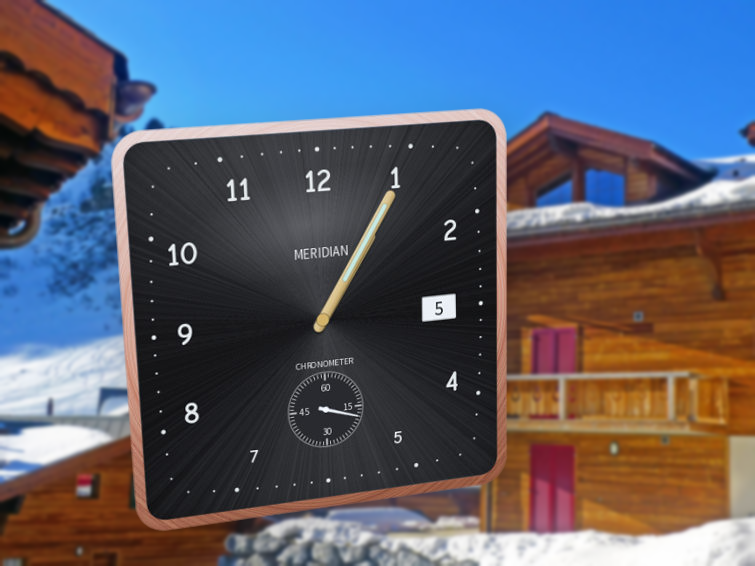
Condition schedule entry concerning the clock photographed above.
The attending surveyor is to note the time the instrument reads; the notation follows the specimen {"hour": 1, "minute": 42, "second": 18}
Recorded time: {"hour": 1, "minute": 5, "second": 18}
